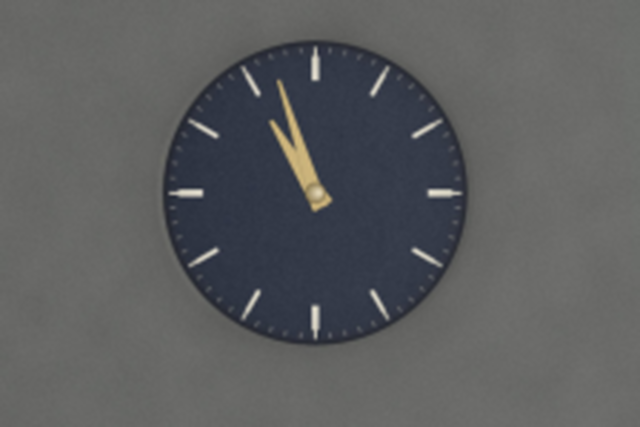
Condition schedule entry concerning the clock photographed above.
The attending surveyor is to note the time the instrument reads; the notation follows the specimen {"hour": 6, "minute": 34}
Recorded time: {"hour": 10, "minute": 57}
